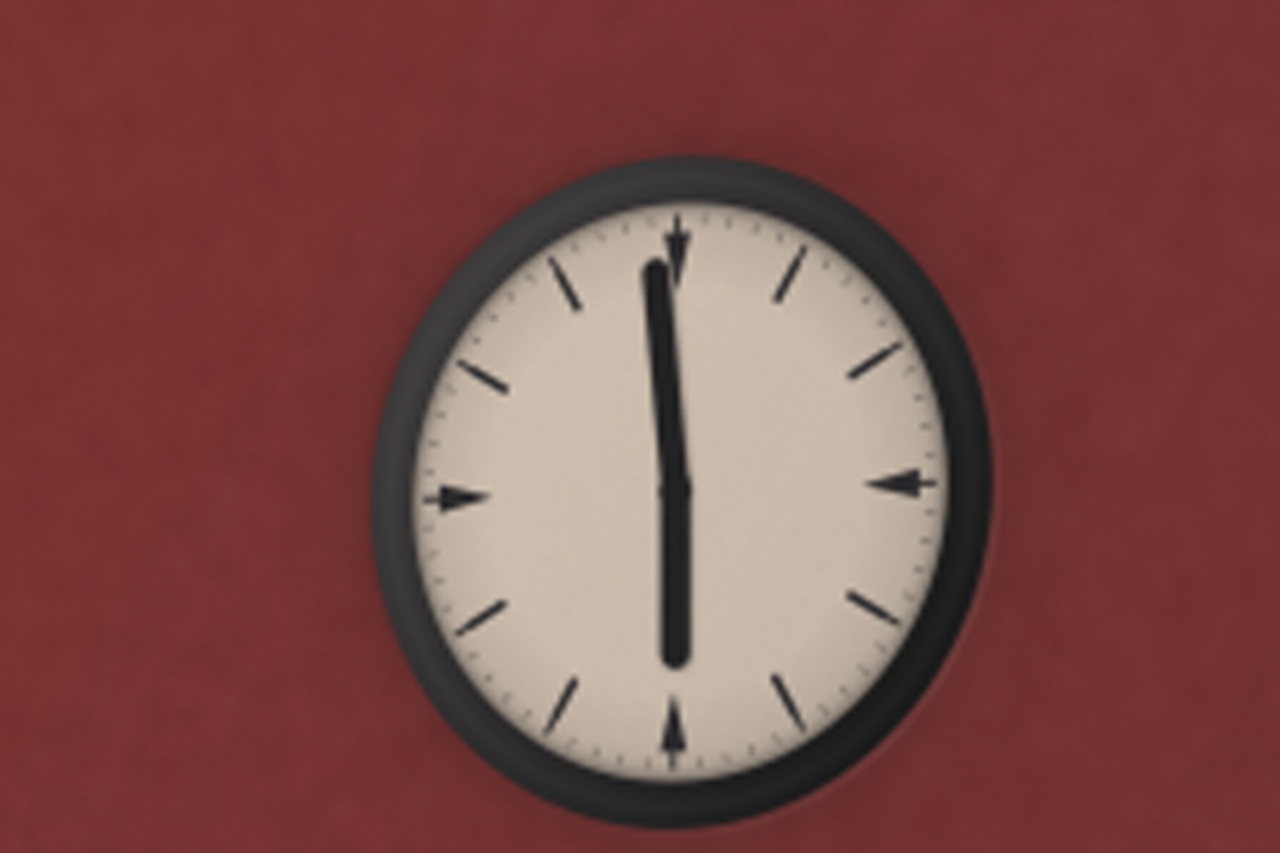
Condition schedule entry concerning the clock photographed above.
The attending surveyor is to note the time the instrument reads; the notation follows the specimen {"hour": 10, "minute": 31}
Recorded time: {"hour": 5, "minute": 59}
